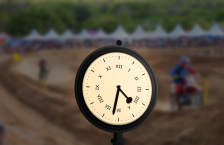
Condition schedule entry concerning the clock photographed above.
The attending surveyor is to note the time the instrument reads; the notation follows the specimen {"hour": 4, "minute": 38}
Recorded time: {"hour": 4, "minute": 32}
